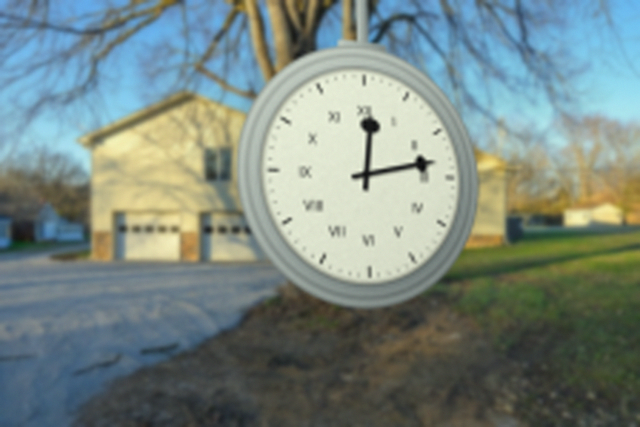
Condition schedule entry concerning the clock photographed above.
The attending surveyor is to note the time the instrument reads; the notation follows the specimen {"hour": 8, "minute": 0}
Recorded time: {"hour": 12, "minute": 13}
